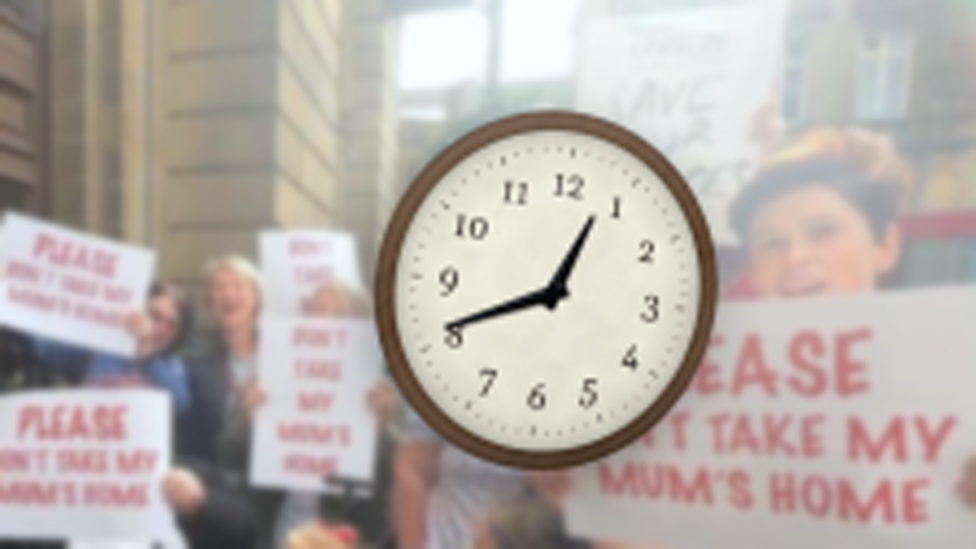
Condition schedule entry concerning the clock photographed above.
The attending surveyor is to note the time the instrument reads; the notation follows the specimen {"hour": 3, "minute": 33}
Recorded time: {"hour": 12, "minute": 41}
